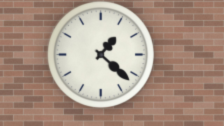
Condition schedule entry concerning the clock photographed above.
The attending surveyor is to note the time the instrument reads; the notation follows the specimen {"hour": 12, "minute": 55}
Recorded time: {"hour": 1, "minute": 22}
